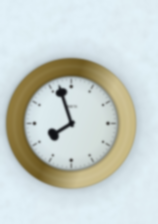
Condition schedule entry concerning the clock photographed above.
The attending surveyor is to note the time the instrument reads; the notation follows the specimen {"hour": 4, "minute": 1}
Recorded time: {"hour": 7, "minute": 57}
